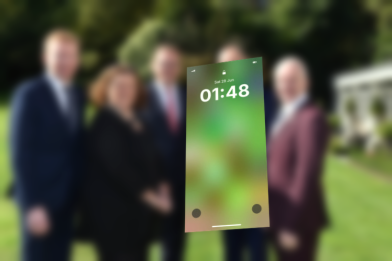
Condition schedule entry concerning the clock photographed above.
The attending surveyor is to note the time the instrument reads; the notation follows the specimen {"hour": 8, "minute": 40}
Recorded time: {"hour": 1, "minute": 48}
